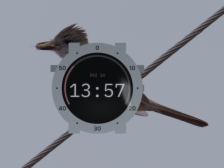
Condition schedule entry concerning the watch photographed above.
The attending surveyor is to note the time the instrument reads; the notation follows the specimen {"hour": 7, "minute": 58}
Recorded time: {"hour": 13, "minute": 57}
